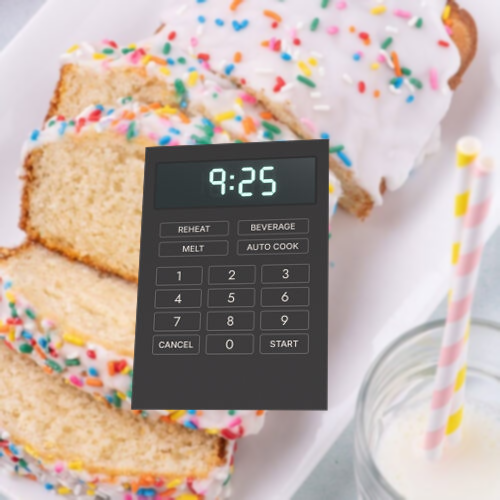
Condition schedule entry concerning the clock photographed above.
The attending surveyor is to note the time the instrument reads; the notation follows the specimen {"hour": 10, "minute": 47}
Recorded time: {"hour": 9, "minute": 25}
